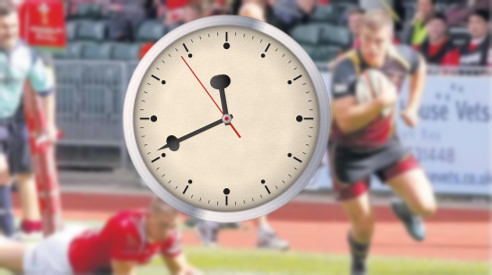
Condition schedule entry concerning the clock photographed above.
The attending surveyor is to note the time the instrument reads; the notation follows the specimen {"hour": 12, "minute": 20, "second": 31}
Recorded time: {"hour": 11, "minute": 40, "second": 54}
